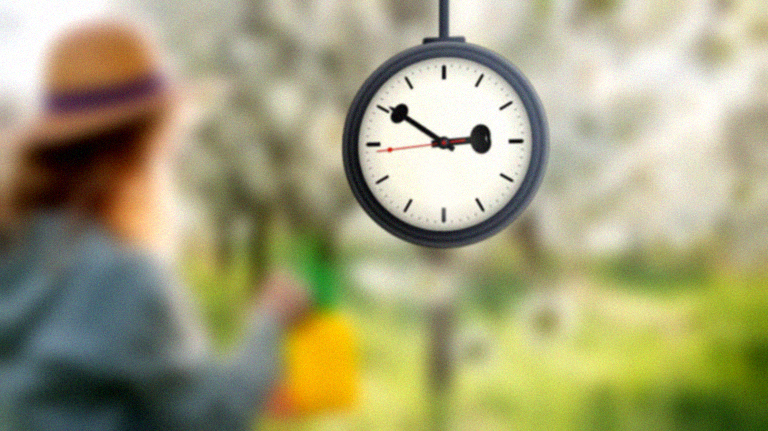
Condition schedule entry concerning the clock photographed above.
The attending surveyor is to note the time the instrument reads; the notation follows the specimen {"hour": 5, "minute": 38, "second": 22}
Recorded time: {"hour": 2, "minute": 50, "second": 44}
